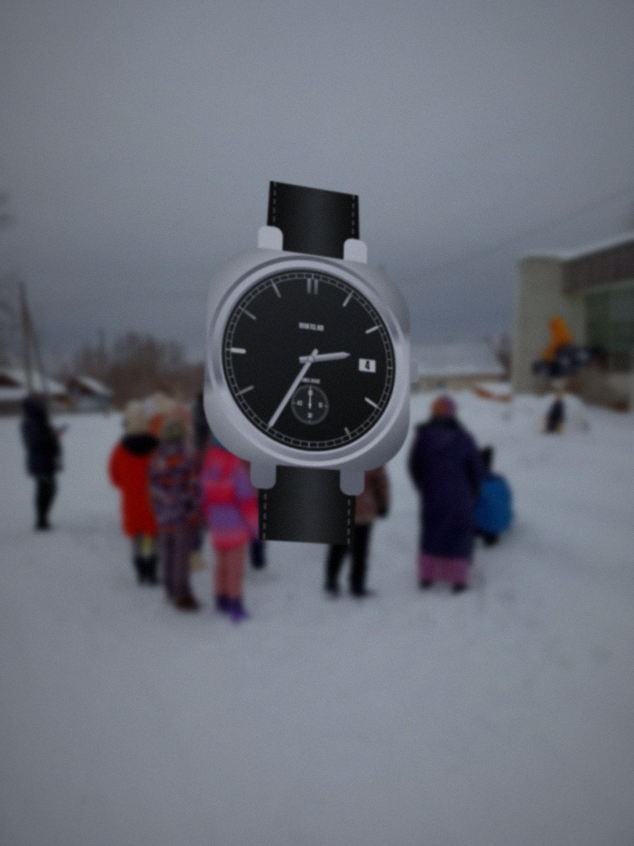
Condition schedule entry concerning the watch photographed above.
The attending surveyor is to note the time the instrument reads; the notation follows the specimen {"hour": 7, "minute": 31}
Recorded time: {"hour": 2, "minute": 35}
